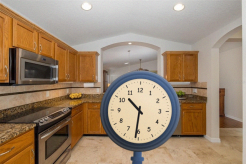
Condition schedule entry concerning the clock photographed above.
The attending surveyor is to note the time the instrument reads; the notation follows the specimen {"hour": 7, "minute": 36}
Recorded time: {"hour": 10, "minute": 31}
